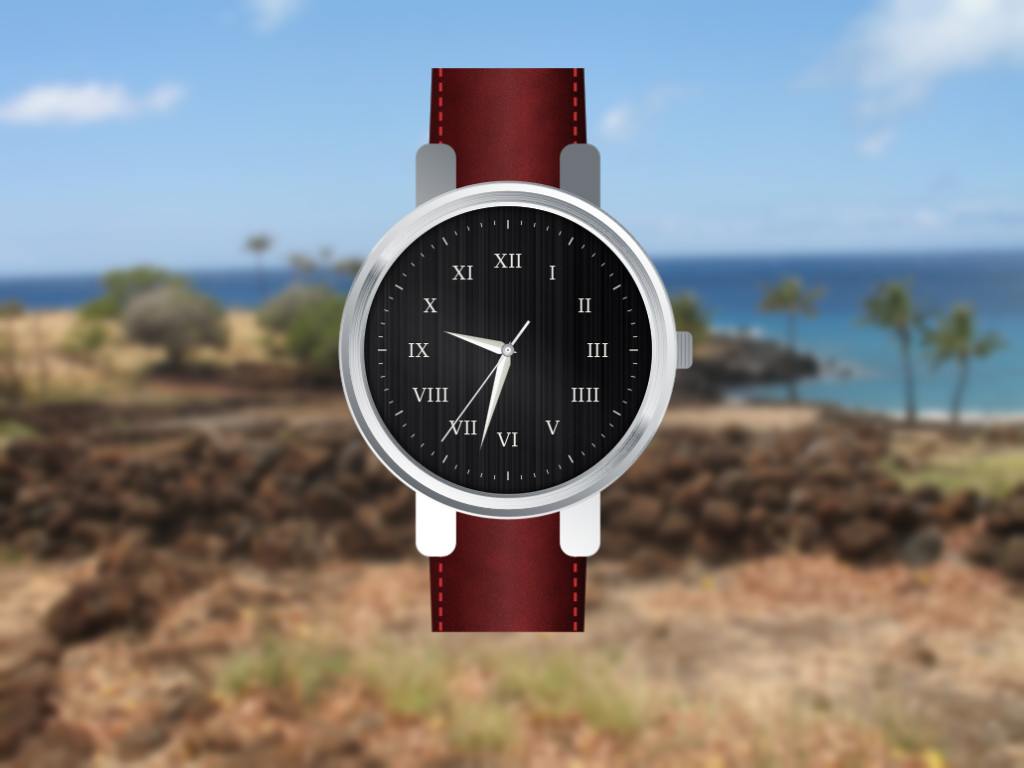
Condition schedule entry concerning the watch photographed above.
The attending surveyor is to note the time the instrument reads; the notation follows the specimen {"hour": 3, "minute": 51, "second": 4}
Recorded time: {"hour": 9, "minute": 32, "second": 36}
